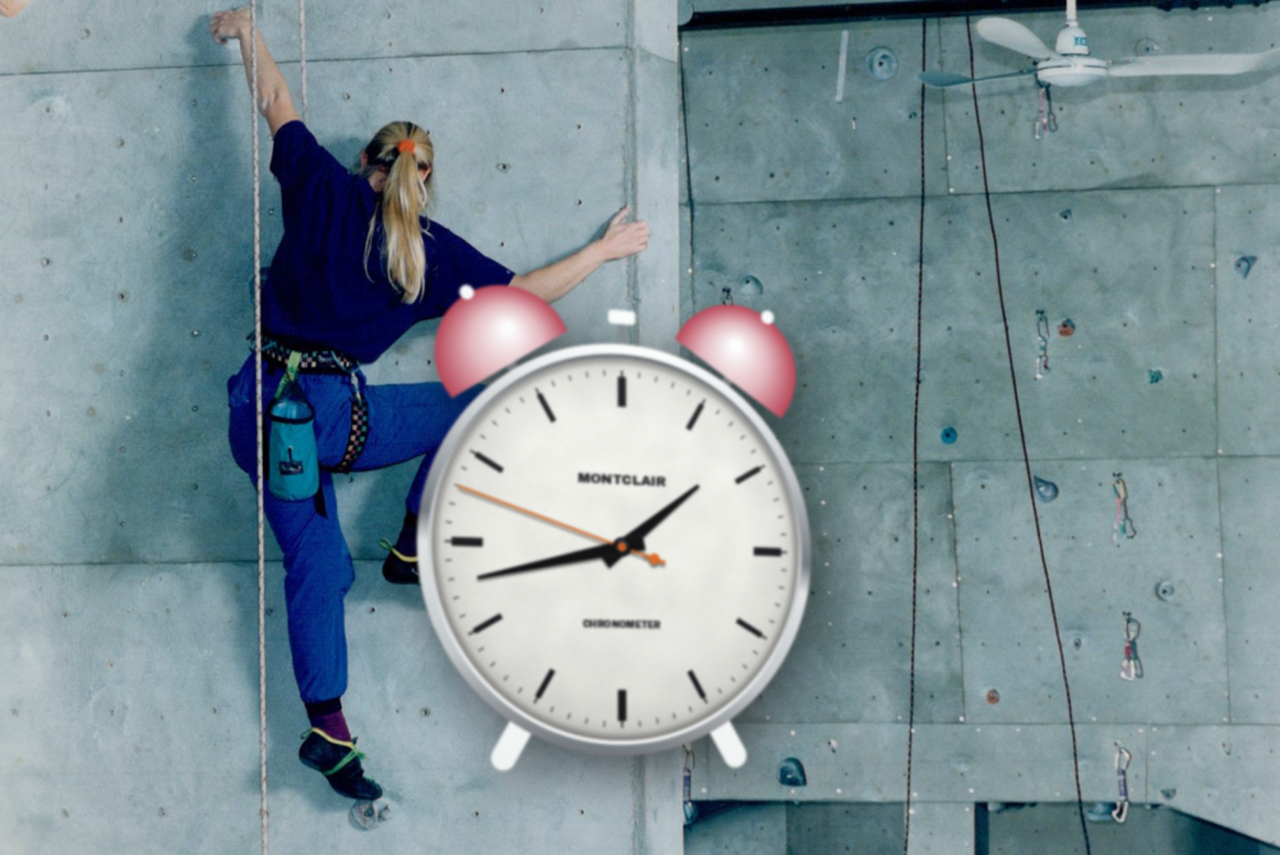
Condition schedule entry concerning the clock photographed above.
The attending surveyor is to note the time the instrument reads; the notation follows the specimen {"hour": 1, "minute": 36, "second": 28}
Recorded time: {"hour": 1, "minute": 42, "second": 48}
